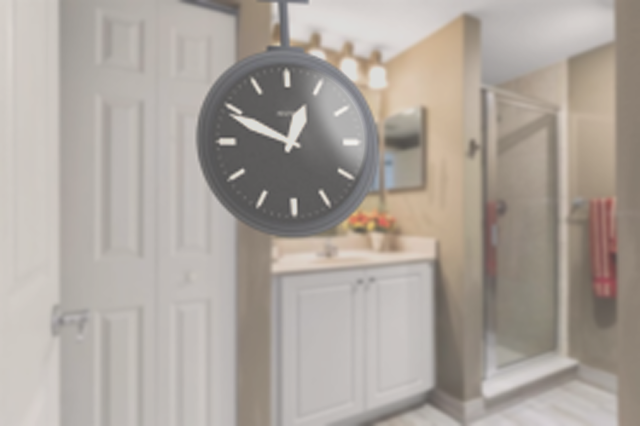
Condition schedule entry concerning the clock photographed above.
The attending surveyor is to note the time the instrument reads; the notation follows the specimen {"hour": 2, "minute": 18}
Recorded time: {"hour": 12, "minute": 49}
